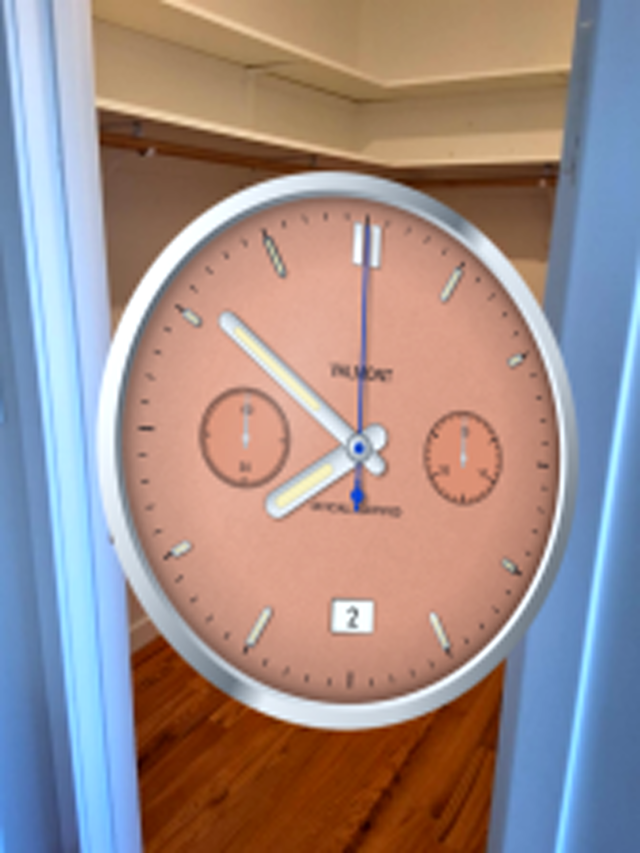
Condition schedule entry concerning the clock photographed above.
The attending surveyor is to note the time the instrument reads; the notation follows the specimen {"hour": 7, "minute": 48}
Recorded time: {"hour": 7, "minute": 51}
